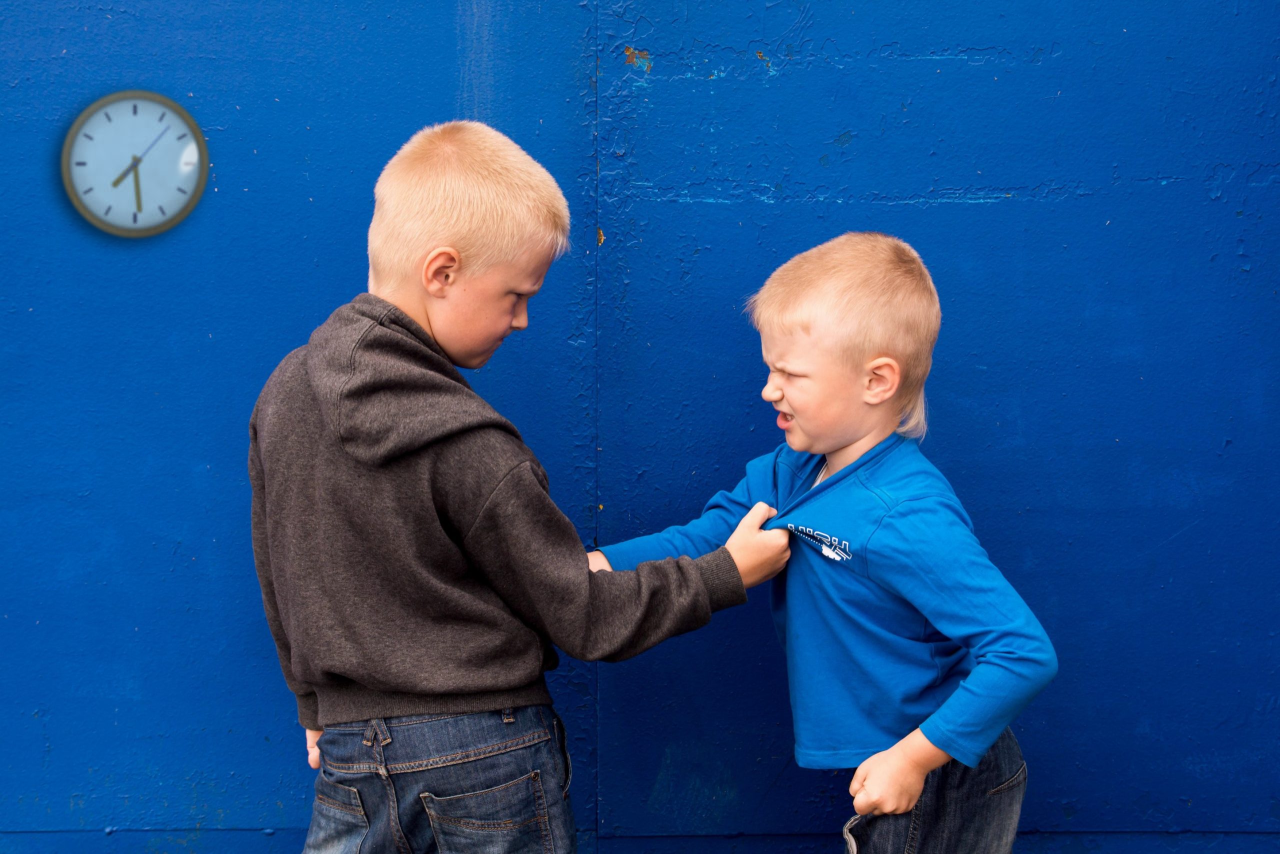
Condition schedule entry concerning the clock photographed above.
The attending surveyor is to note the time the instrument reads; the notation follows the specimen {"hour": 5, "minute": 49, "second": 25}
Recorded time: {"hour": 7, "minute": 29, "second": 7}
